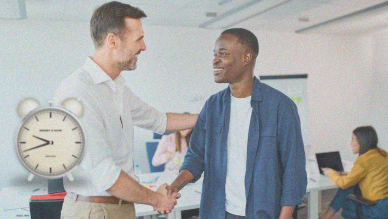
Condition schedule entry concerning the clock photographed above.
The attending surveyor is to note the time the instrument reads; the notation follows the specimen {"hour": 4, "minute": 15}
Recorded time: {"hour": 9, "minute": 42}
